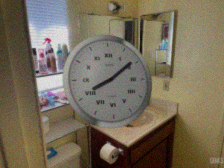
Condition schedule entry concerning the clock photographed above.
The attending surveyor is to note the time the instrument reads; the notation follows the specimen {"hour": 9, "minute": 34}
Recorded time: {"hour": 8, "minute": 9}
